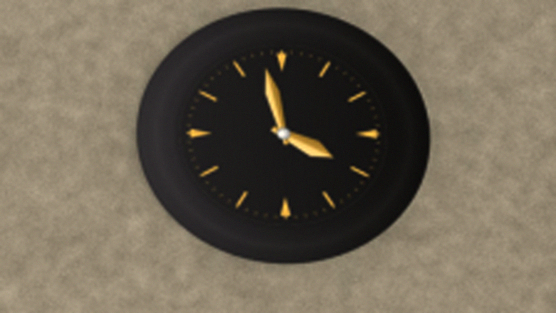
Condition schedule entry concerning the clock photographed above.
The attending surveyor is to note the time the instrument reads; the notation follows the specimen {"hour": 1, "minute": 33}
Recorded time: {"hour": 3, "minute": 58}
